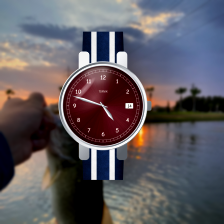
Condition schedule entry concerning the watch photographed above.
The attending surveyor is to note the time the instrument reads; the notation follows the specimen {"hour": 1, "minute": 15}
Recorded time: {"hour": 4, "minute": 48}
